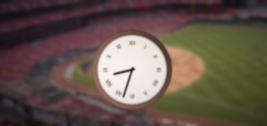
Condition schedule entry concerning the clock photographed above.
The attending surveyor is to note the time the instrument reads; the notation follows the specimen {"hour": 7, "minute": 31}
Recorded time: {"hour": 8, "minute": 33}
